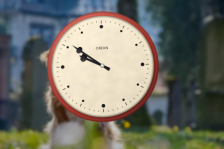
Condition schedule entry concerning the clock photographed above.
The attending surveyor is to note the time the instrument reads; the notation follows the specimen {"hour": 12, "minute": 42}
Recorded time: {"hour": 9, "minute": 51}
